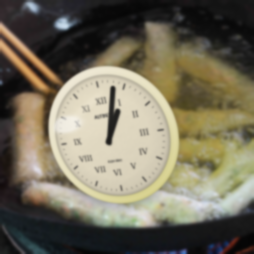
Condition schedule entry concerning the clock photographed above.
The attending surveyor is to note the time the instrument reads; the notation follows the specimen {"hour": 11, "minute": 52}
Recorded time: {"hour": 1, "minute": 3}
